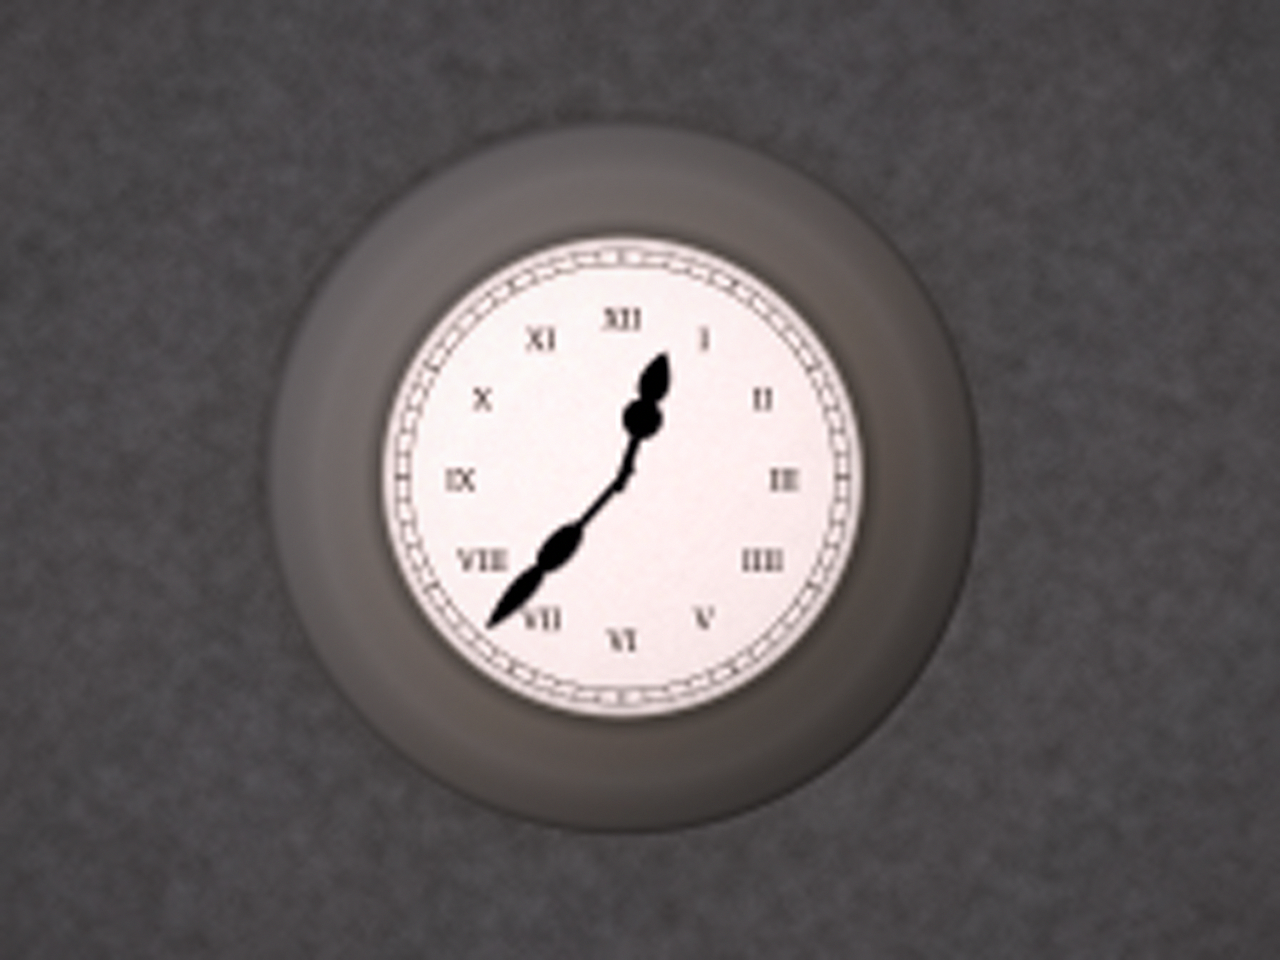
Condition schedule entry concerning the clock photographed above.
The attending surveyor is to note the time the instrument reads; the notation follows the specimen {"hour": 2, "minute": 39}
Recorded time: {"hour": 12, "minute": 37}
